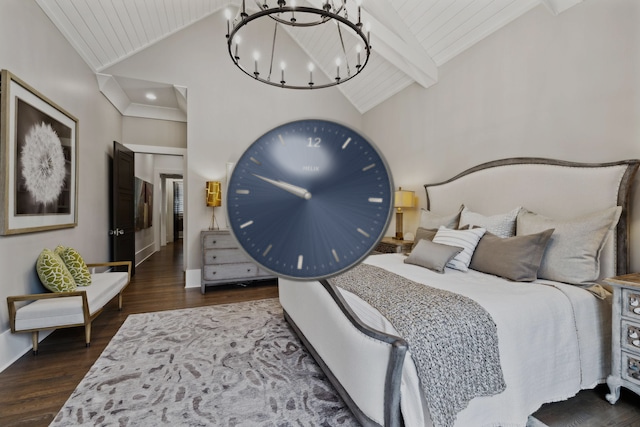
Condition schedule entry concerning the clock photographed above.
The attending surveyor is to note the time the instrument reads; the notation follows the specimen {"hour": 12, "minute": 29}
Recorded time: {"hour": 9, "minute": 48}
